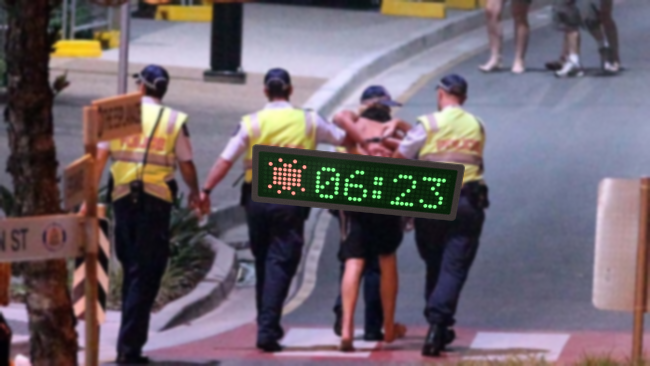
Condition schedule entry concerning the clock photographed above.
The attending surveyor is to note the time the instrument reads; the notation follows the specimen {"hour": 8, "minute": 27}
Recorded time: {"hour": 6, "minute": 23}
